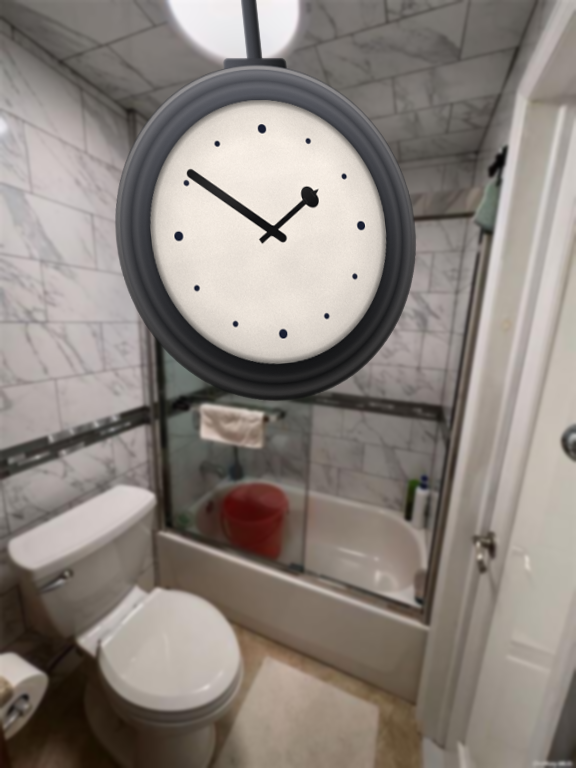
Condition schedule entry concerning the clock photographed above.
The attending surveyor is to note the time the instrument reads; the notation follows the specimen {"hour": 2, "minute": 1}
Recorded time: {"hour": 1, "minute": 51}
